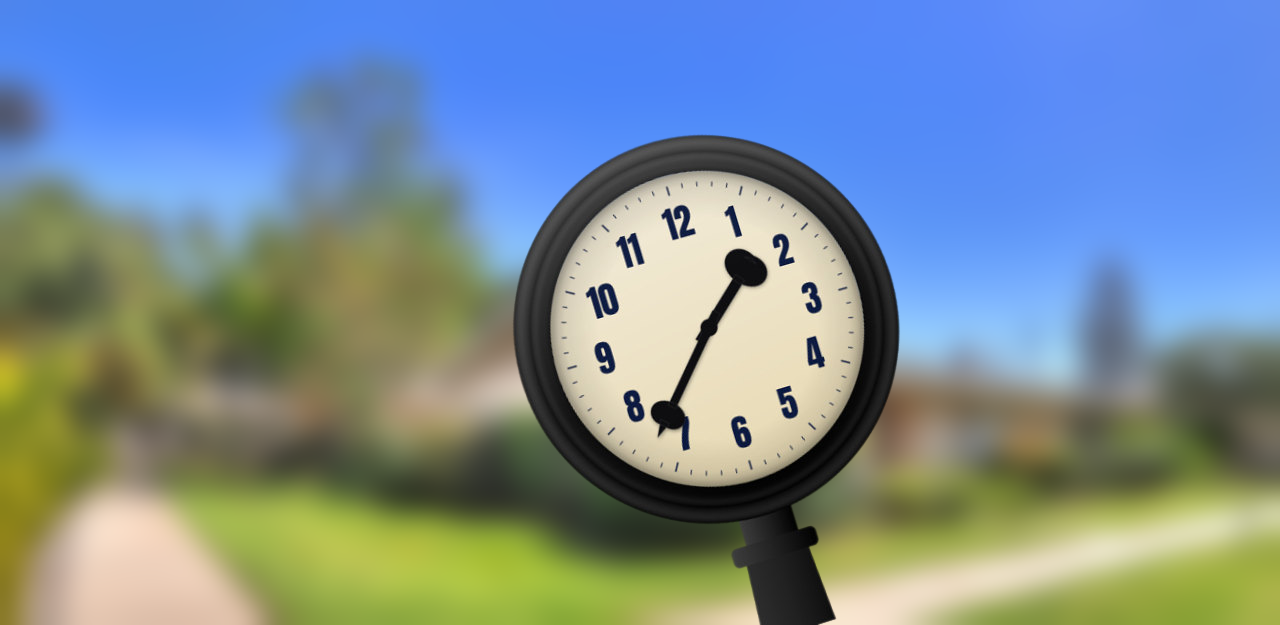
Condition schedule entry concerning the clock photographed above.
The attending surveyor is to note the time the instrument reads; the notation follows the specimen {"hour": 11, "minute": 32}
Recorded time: {"hour": 1, "minute": 37}
